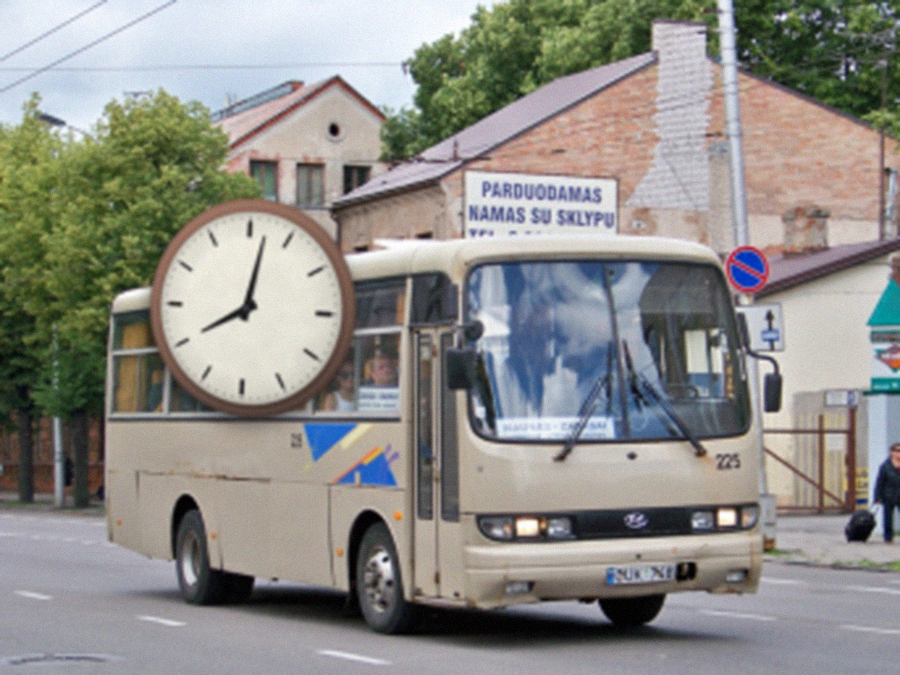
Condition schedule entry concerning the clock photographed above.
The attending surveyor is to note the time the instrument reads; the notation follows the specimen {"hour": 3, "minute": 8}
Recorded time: {"hour": 8, "minute": 2}
